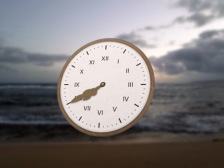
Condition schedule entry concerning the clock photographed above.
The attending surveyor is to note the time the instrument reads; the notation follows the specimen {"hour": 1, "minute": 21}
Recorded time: {"hour": 7, "minute": 40}
